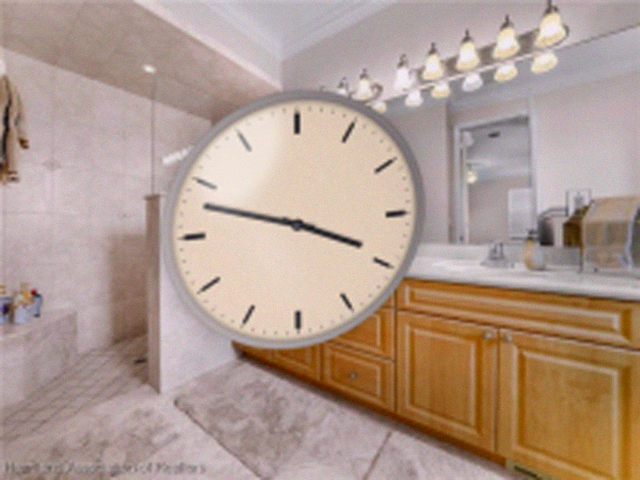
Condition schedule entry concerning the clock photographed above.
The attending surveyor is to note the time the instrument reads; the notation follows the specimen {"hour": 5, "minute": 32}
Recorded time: {"hour": 3, "minute": 48}
